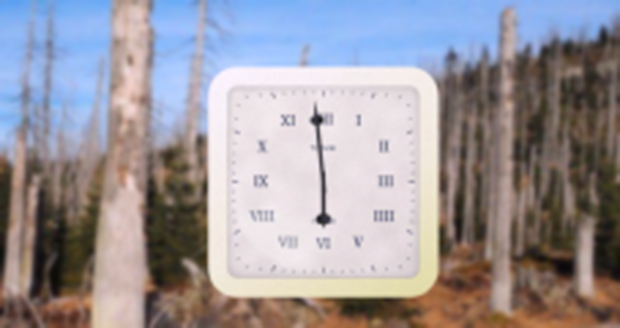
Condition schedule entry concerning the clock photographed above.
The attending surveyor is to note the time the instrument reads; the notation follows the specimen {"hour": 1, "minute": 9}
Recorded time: {"hour": 5, "minute": 59}
